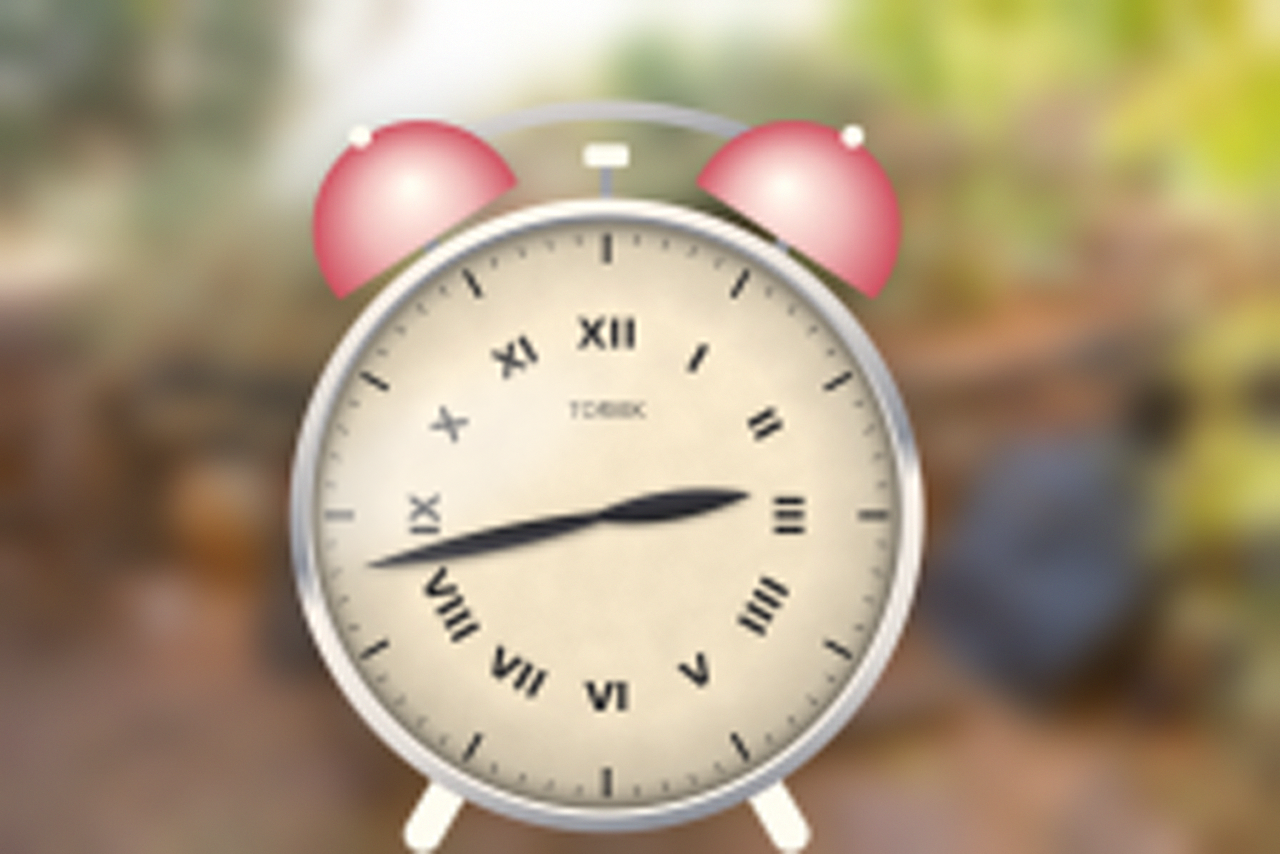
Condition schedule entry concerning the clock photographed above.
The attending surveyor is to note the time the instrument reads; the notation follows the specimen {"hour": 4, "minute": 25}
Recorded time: {"hour": 2, "minute": 43}
